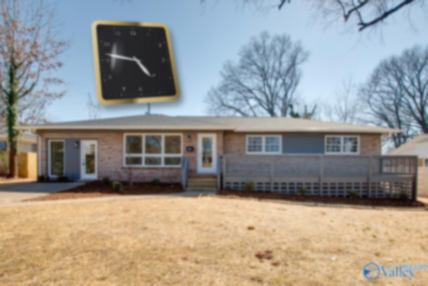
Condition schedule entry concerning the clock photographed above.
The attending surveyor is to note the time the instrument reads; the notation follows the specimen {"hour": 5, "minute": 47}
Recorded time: {"hour": 4, "minute": 47}
